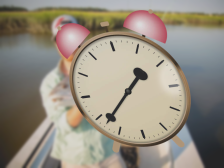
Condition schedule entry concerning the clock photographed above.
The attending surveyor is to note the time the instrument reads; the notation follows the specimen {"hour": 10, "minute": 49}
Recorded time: {"hour": 1, "minute": 38}
